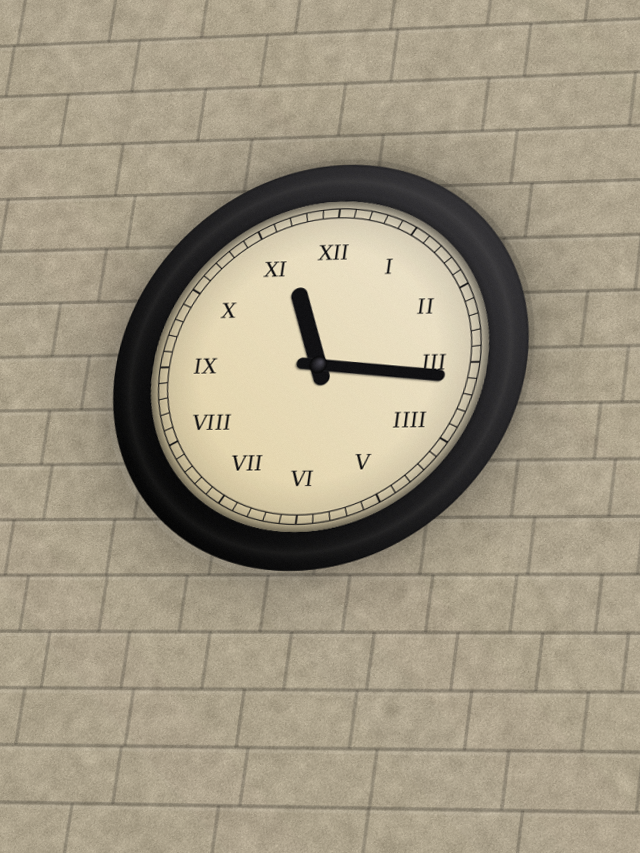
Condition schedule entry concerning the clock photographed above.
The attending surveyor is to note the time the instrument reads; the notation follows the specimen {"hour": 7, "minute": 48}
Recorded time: {"hour": 11, "minute": 16}
